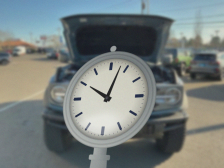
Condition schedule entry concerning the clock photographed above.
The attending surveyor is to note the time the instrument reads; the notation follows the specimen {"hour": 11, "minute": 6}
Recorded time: {"hour": 10, "minute": 3}
